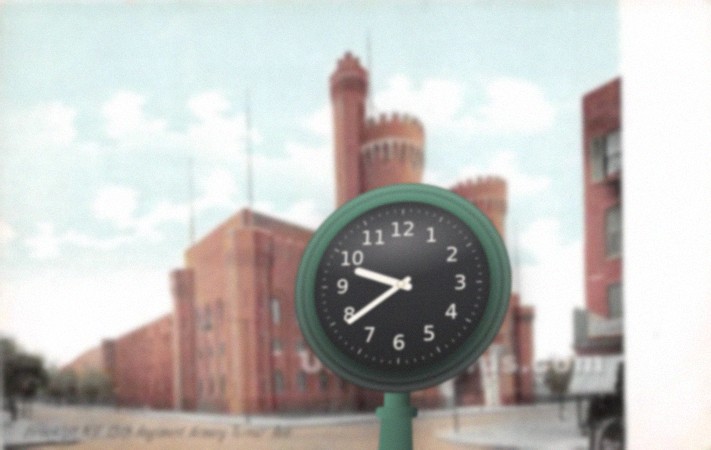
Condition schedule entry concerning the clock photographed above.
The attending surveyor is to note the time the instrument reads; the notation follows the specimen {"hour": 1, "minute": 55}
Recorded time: {"hour": 9, "minute": 39}
